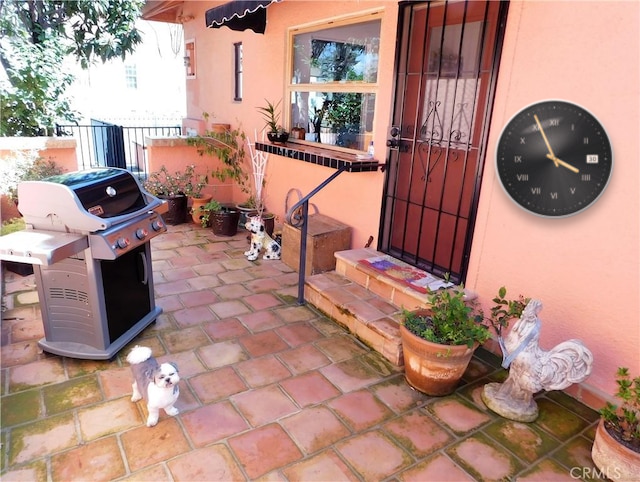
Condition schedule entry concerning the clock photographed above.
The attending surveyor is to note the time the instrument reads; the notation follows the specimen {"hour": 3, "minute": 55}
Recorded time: {"hour": 3, "minute": 56}
